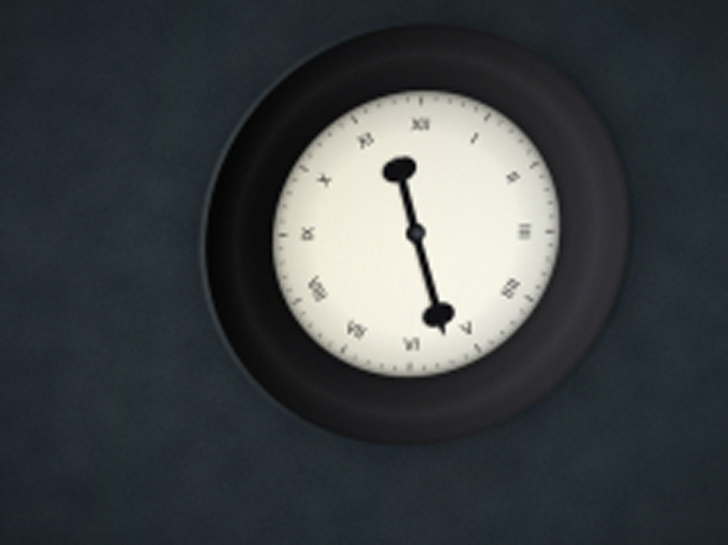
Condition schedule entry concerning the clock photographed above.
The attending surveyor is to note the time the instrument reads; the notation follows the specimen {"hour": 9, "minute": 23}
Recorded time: {"hour": 11, "minute": 27}
